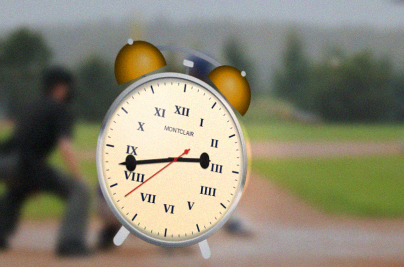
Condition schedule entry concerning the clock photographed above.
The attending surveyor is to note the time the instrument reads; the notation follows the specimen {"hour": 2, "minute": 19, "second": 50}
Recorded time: {"hour": 2, "minute": 42, "second": 38}
